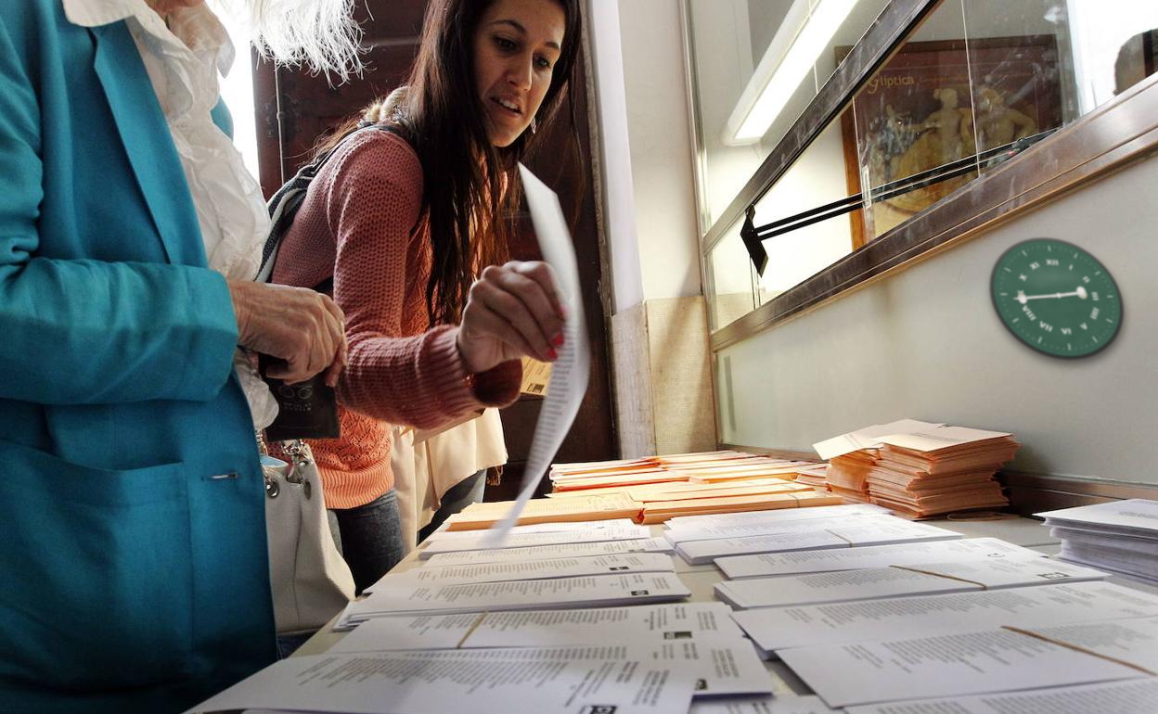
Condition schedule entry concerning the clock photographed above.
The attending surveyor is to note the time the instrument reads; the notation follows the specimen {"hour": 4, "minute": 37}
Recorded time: {"hour": 2, "minute": 44}
